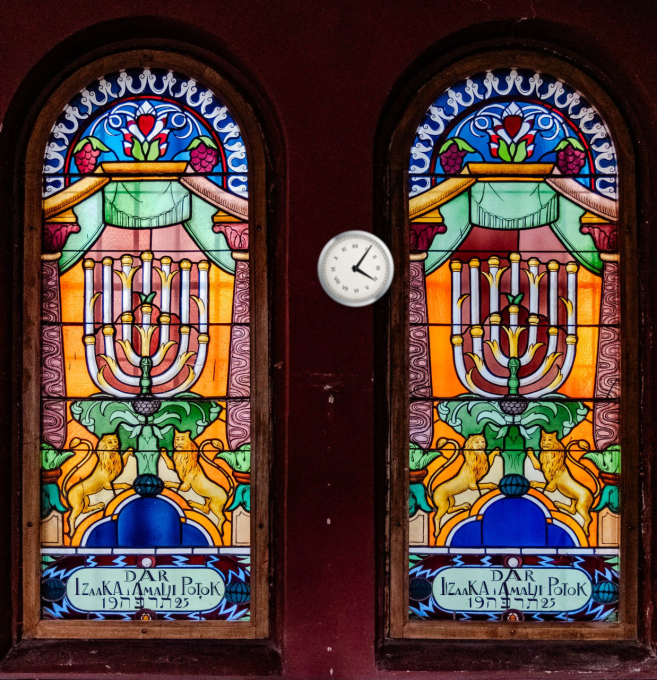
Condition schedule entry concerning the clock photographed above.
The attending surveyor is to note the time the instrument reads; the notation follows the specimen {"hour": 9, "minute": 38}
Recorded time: {"hour": 4, "minute": 6}
